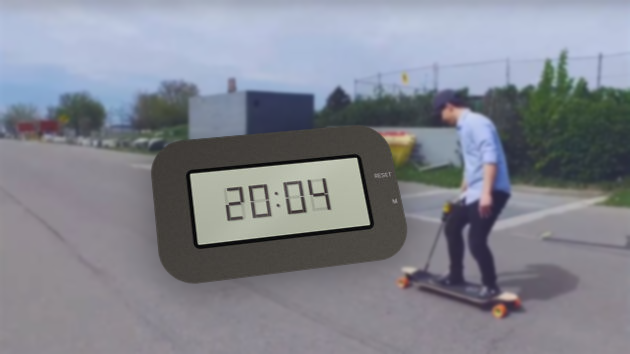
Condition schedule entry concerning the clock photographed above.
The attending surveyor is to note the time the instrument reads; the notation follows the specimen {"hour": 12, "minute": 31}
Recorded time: {"hour": 20, "minute": 4}
